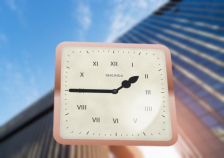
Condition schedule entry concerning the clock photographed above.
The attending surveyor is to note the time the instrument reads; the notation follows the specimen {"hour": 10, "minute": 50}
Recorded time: {"hour": 1, "minute": 45}
